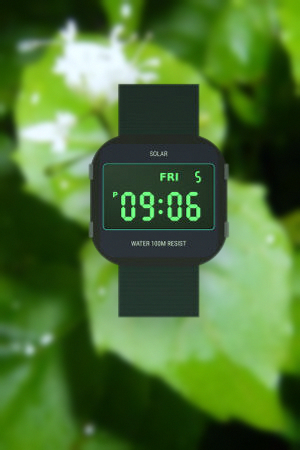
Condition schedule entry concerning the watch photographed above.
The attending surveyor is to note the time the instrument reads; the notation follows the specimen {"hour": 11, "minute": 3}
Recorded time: {"hour": 9, "minute": 6}
